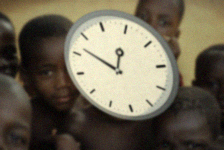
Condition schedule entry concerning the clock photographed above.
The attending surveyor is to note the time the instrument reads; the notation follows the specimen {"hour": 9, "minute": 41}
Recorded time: {"hour": 12, "minute": 52}
